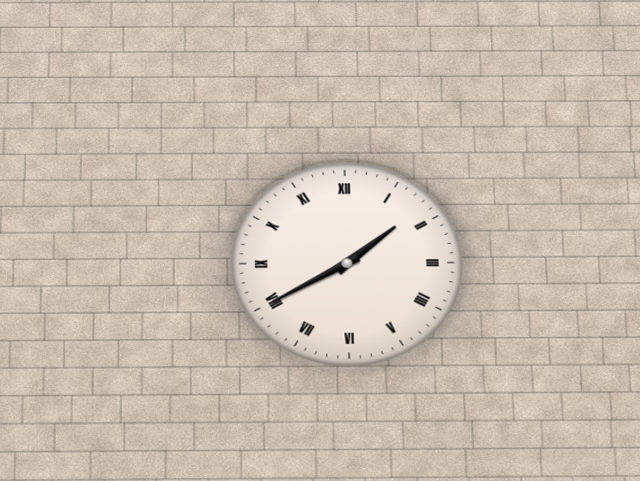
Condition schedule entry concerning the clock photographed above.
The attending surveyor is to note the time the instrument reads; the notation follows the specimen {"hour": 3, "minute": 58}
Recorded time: {"hour": 1, "minute": 40}
